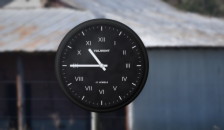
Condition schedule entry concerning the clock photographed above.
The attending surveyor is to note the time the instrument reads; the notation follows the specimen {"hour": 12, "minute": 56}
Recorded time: {"hour": 10, "minute": 45}
